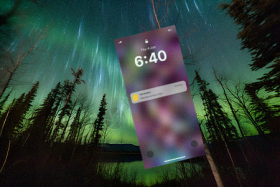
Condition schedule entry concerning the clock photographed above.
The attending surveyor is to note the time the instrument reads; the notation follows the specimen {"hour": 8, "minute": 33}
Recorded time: {"hour": 6, "minute": 40}
